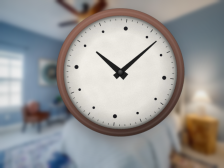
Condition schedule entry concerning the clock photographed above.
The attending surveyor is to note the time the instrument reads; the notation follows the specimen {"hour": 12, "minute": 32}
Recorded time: {"hour": 10, "minute": 7}
